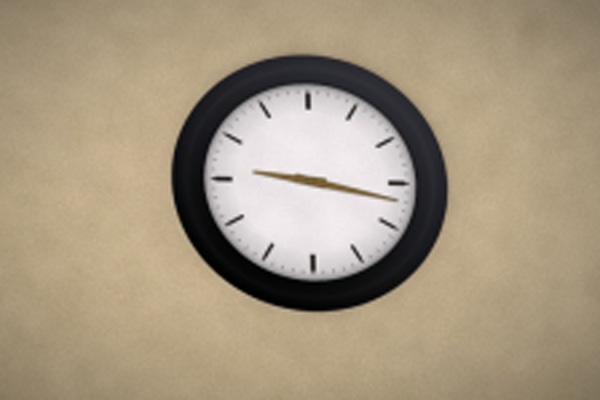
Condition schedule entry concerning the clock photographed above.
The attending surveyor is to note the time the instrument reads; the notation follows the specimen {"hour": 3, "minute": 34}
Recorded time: {"hour": 9, "minute": 17}
